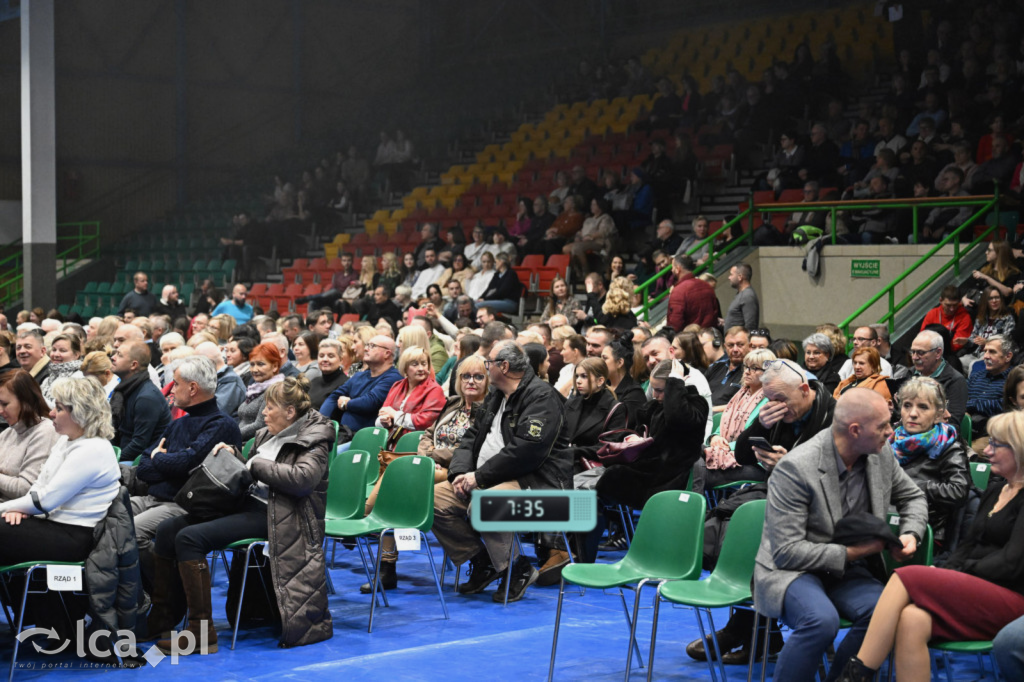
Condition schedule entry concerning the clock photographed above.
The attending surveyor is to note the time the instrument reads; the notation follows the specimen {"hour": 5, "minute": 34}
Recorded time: {"hour": 7, "minute": 35}
